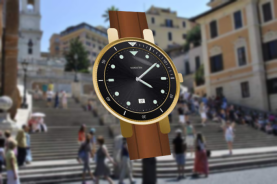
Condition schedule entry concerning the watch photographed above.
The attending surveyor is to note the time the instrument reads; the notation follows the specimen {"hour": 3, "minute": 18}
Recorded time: {"hour": 4, "minute": 9}
